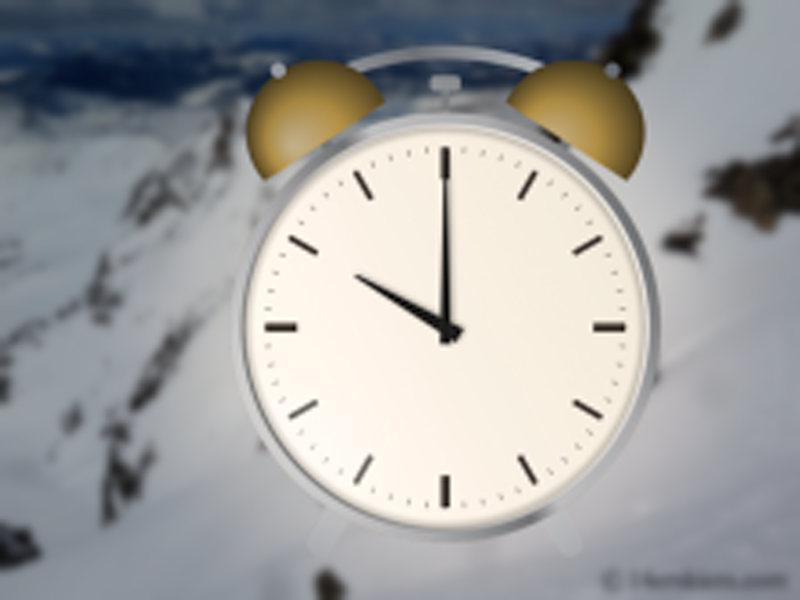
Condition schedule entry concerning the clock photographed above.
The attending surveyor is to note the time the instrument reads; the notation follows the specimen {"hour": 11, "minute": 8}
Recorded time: {"hour": 10, "minute": 0}
